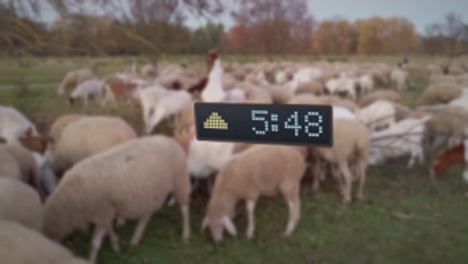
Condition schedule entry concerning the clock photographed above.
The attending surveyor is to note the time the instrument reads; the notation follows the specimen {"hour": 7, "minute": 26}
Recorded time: {"hour": 5, "minute": 48}
